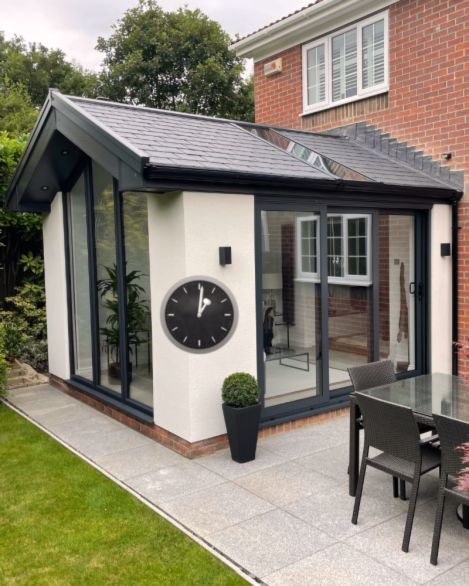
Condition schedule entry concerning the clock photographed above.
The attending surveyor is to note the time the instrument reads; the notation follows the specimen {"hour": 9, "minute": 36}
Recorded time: {"hour": 1, "minute": 1}
